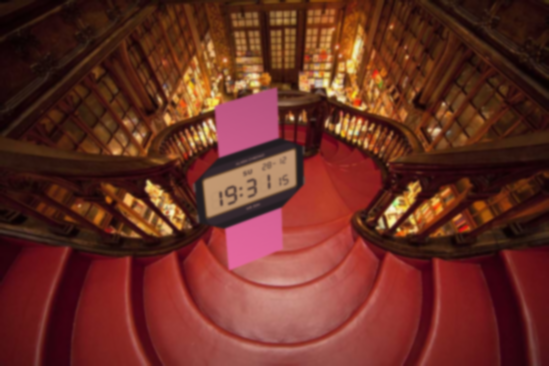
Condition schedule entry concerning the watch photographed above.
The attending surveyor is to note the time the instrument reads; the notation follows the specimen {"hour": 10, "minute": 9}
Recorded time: {"hour": 19, "minute": 31}
